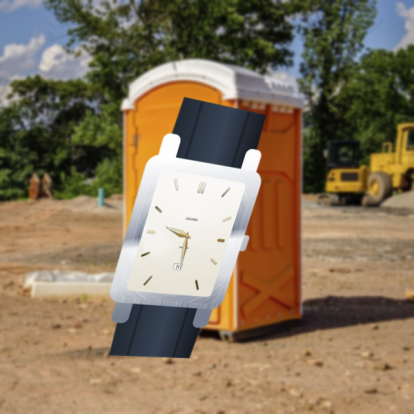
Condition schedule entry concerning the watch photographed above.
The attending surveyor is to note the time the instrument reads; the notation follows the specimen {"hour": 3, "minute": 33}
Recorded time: {"hour": 9, "minute": 29}
